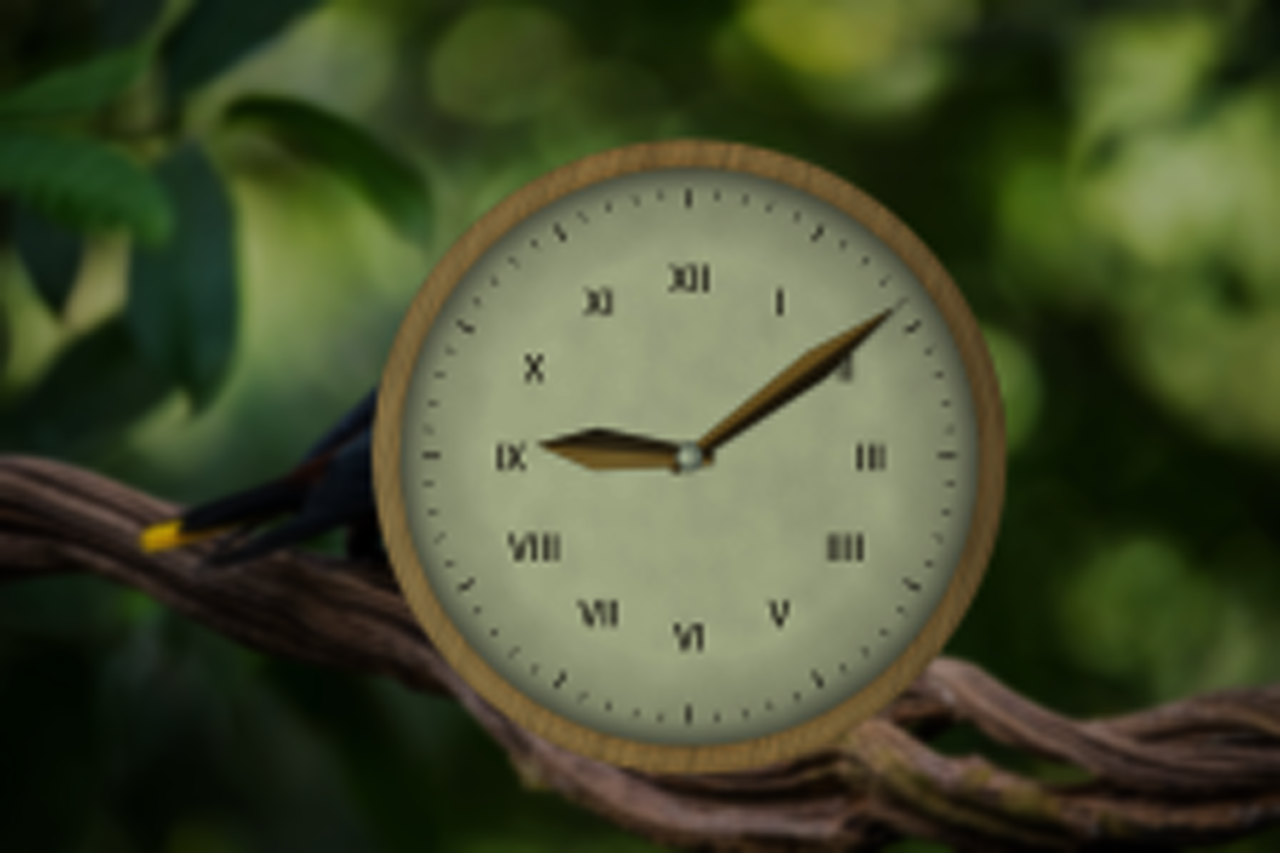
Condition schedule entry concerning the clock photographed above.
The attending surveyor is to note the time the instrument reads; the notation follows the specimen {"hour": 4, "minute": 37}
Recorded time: {"hour": 9, "minute": 9}
